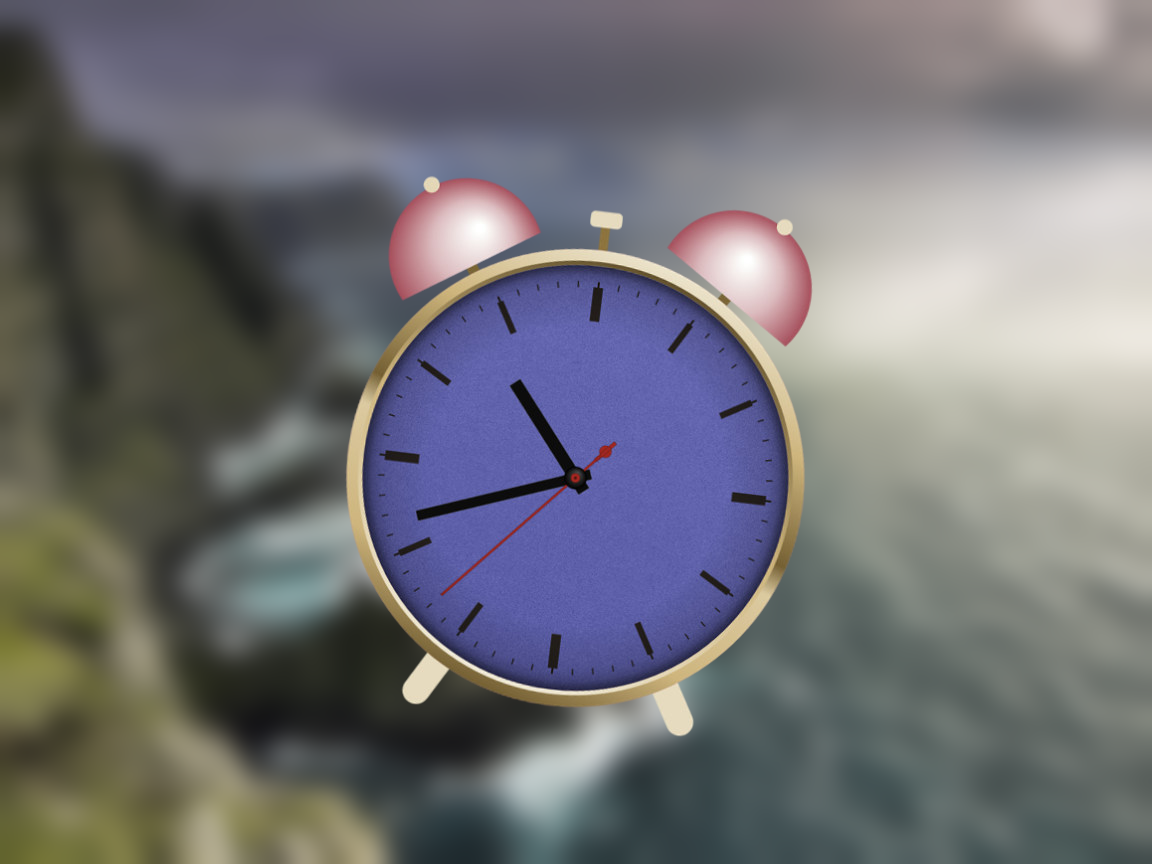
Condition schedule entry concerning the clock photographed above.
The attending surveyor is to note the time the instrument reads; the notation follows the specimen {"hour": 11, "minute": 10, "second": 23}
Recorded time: {"hour": 10, "minute": 41, "second": 37}
